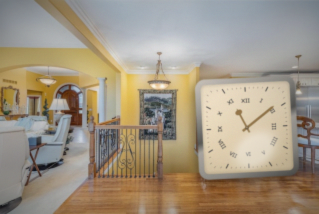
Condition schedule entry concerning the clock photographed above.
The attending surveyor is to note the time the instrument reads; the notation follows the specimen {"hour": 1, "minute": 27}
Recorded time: {"hour": 11, "minute": 9}
